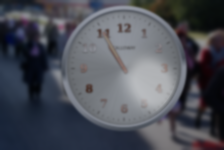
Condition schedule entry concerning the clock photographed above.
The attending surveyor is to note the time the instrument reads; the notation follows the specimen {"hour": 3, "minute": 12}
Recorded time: {"hour": 10, "minute": 55}
